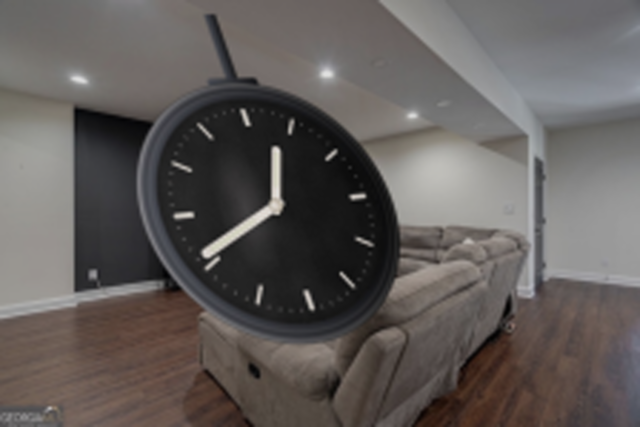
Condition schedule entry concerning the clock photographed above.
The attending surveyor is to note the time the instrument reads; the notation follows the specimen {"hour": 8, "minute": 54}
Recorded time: {"hour": 12, "minute": 41}
